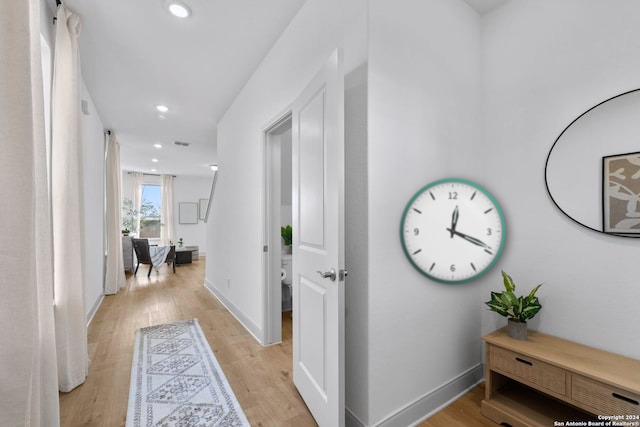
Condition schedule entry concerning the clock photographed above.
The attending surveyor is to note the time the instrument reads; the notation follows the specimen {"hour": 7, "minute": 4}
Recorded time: {"hour": 12, "minute": 19}
